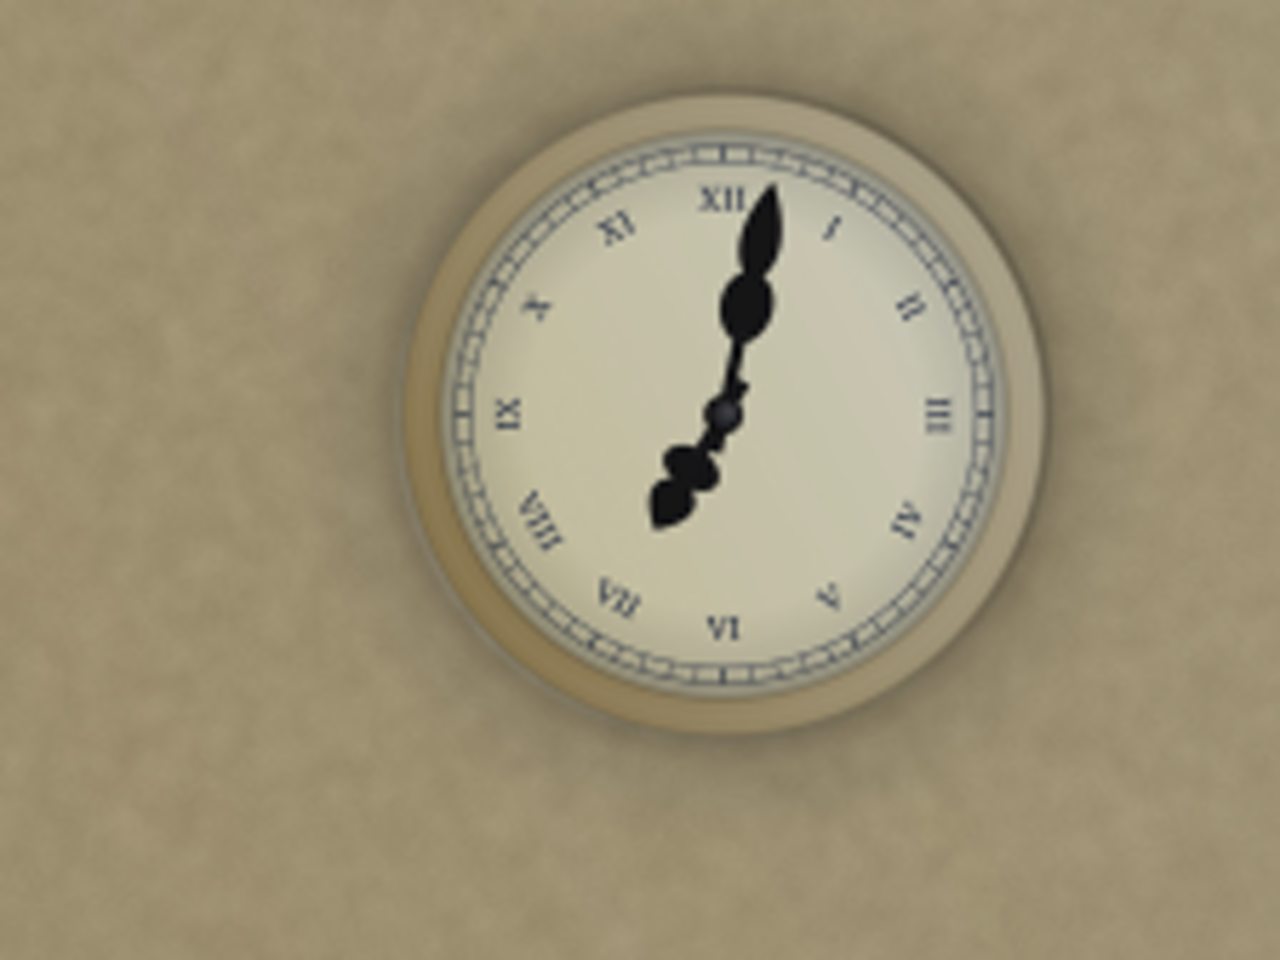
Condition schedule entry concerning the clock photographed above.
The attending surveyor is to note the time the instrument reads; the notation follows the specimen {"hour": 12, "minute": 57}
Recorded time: {"hour": 7, "minute": 2}
